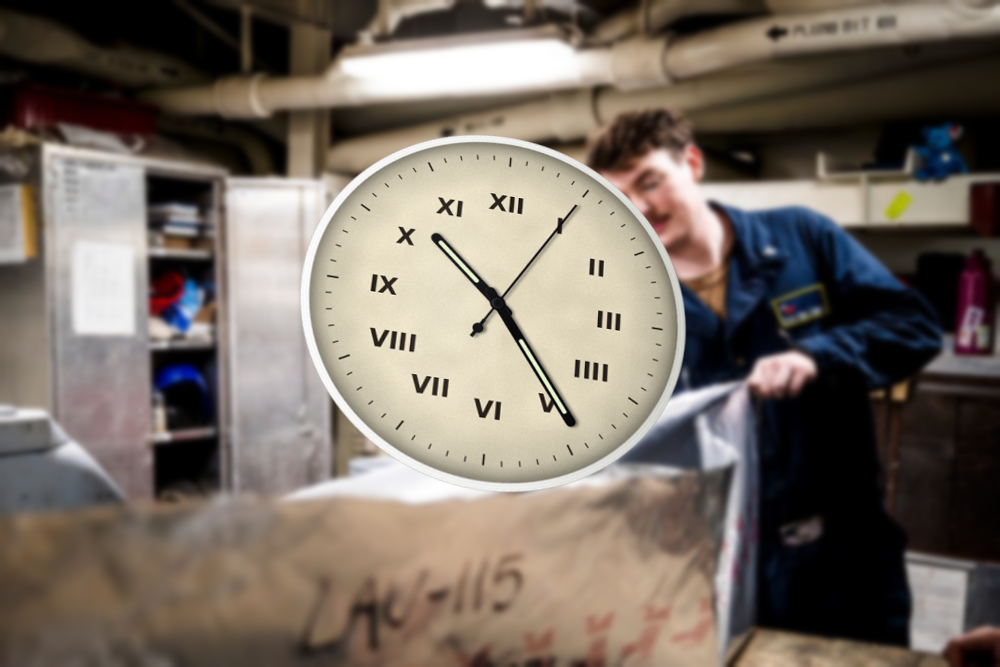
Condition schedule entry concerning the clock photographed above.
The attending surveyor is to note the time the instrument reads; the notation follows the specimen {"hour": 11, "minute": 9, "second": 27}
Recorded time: {"hour": 10, "minute": 24, "second": 5}
